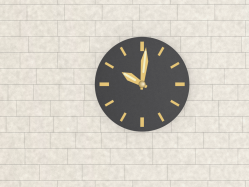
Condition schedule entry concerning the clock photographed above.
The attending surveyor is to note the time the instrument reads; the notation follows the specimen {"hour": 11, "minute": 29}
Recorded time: {"hour": 10, "minute": 1}
